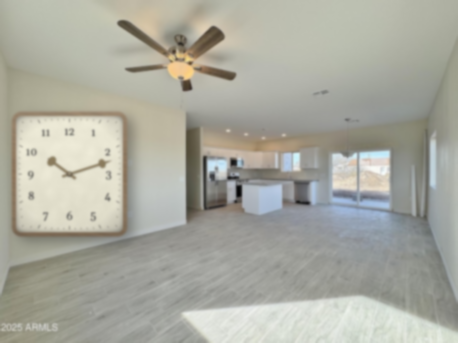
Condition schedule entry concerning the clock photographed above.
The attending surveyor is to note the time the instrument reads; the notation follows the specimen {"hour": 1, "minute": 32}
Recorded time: {"hour": 10, "minute": 12}
